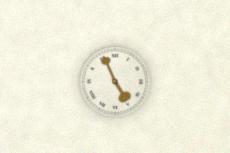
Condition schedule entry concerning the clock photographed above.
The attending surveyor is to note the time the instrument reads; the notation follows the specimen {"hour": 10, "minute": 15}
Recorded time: {"hour": 4, "minute": 56}
